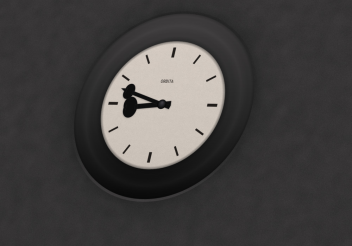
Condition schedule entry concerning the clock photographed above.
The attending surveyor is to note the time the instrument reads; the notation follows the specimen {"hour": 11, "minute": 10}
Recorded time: {"hour": 8, "minute": 48}
